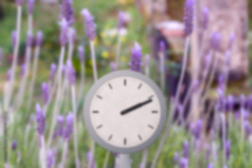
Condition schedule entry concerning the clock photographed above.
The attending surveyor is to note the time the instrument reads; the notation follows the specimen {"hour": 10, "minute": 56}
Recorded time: {"hour": 2, "minute": 11}
